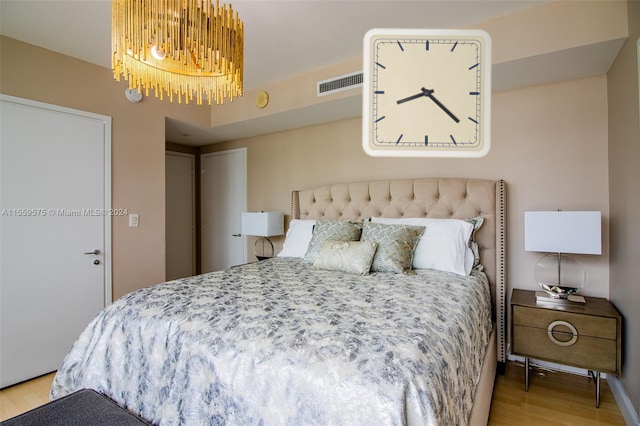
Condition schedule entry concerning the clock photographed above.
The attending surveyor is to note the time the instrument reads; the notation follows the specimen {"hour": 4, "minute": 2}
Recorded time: {"hour": 8, "minute": 22}
